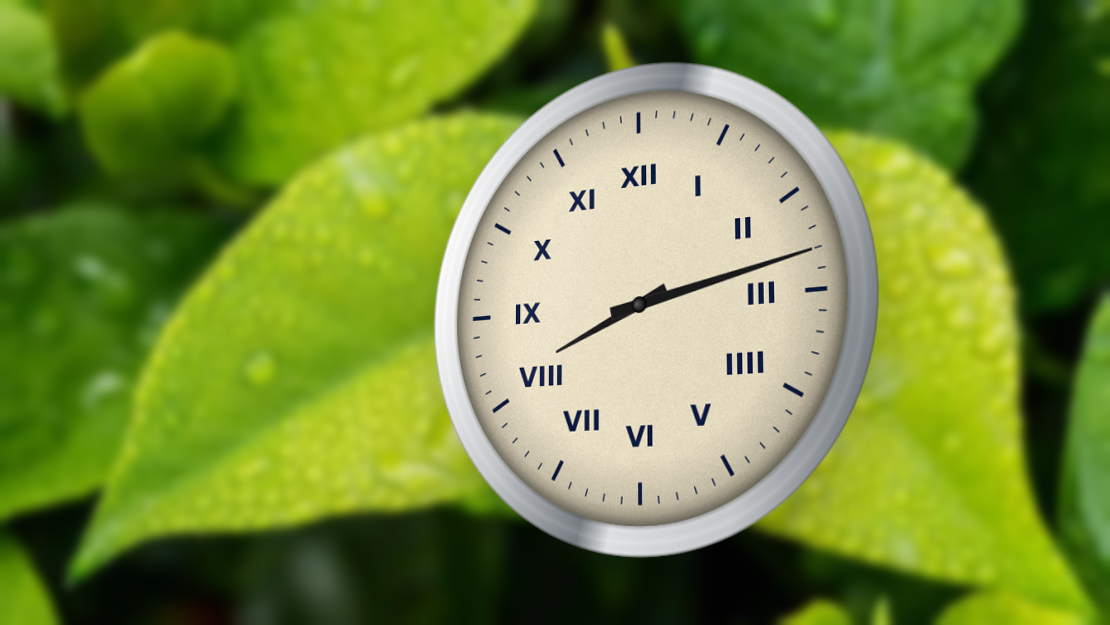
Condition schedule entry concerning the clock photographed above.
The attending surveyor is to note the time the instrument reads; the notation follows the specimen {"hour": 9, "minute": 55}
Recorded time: {"hour": 8, "minute": 13}
